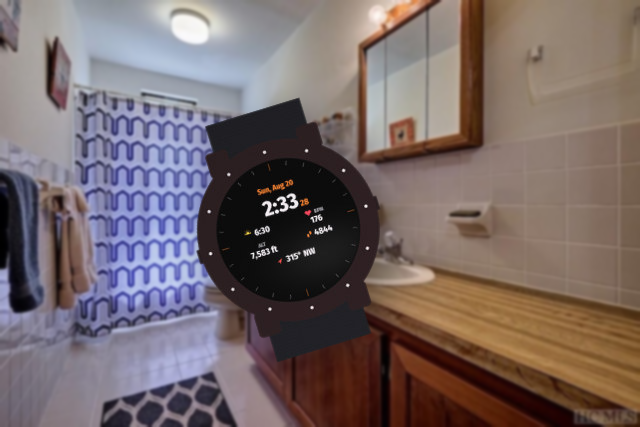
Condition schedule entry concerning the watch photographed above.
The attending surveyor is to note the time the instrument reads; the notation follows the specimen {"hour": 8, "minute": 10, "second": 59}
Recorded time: {"hour": 2, "minute": 33, "second": 28}
